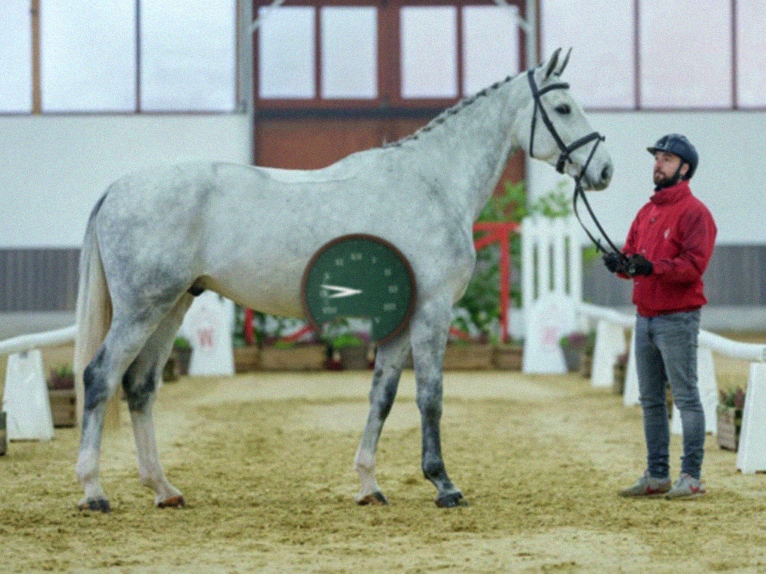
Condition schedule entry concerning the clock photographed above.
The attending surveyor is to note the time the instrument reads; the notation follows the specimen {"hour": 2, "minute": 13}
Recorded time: {"hour": 8, "minute": 47}
